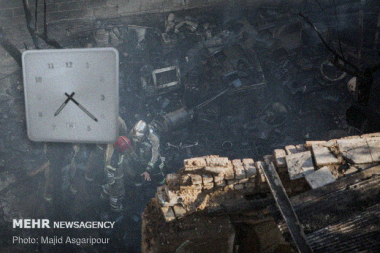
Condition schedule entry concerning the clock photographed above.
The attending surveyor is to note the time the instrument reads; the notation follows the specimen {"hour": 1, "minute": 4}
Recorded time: {"hour": 7, "minute": 22}
